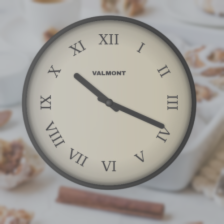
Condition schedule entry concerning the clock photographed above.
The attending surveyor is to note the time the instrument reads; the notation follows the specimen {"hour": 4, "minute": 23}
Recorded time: {"hour": 10, "minute": 19}
